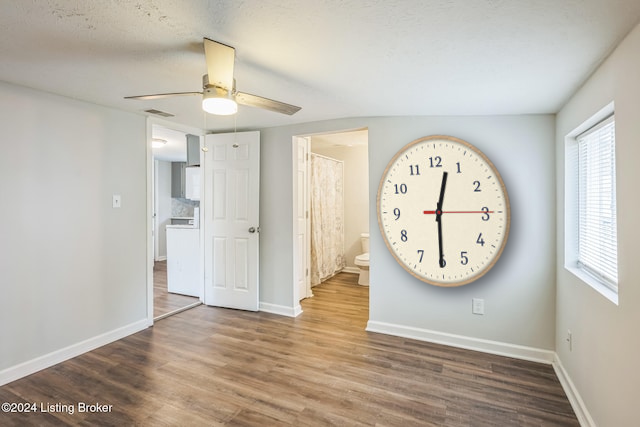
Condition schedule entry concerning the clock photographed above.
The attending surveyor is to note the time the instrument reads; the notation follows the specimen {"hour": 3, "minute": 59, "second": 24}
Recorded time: {"hour": 12, "minute": 30, "second": 15}
